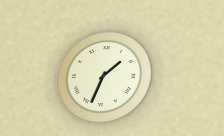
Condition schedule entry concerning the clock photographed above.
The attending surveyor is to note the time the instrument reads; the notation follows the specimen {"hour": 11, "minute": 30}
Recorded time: {"hour": 1, "minute": 33}
